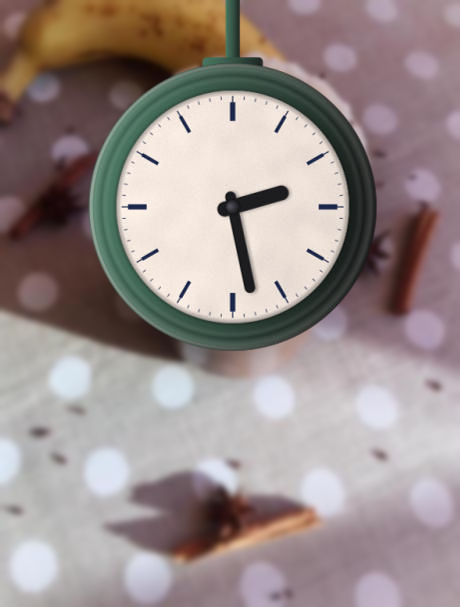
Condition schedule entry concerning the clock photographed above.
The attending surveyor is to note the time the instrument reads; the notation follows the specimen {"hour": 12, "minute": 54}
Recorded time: {"hour": 2, "minute": 28}
